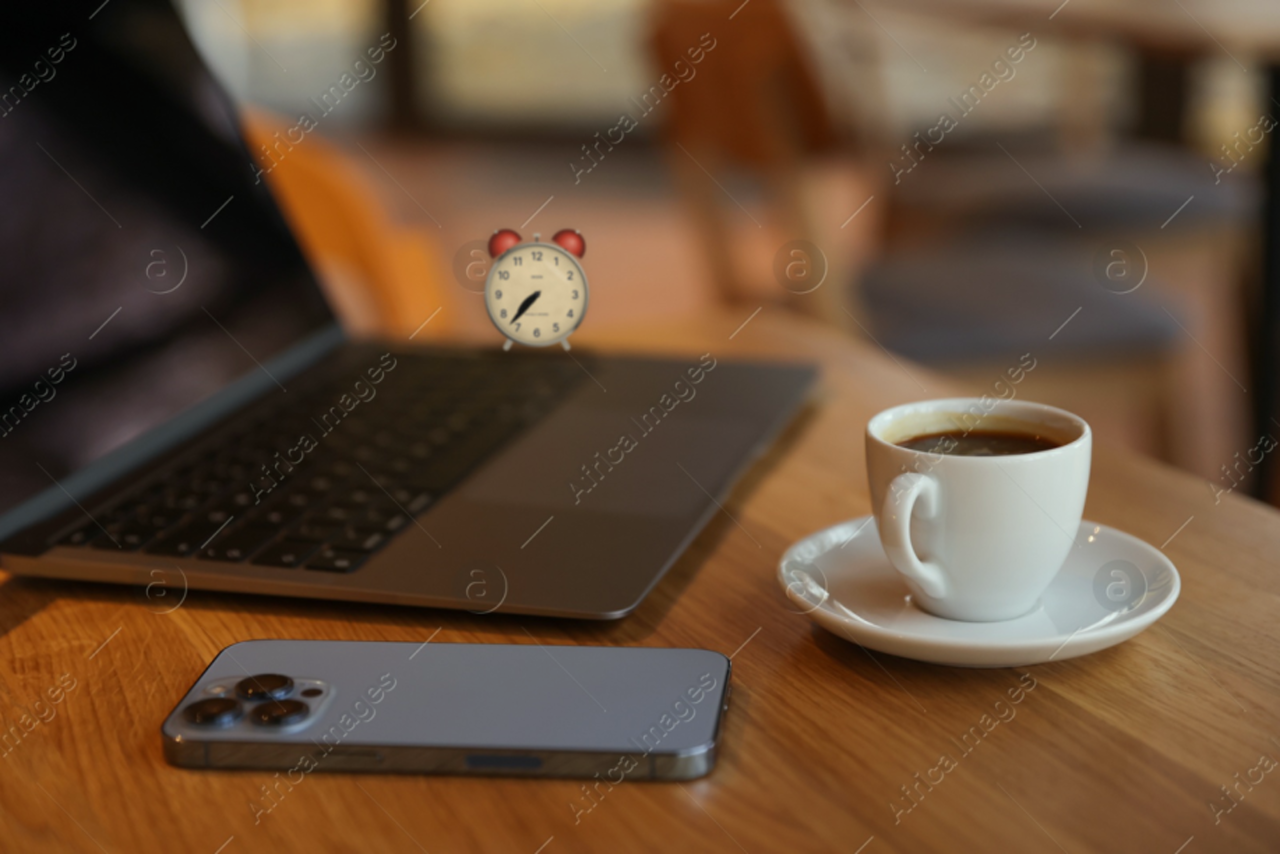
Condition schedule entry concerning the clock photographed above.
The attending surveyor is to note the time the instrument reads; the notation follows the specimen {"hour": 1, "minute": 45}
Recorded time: {"hour": 7, "minute": 37}
